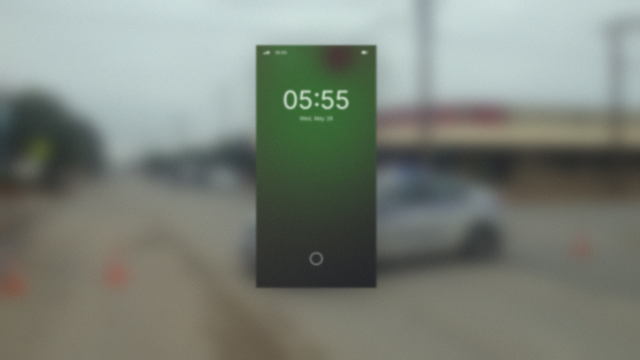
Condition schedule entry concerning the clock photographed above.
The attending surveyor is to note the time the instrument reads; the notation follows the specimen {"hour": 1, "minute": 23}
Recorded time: {"hour": 5, "minute": 55}
